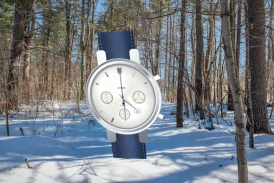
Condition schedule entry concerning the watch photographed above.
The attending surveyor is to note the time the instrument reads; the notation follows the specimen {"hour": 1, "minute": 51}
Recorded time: {"hour": 4, "minute": 30}
